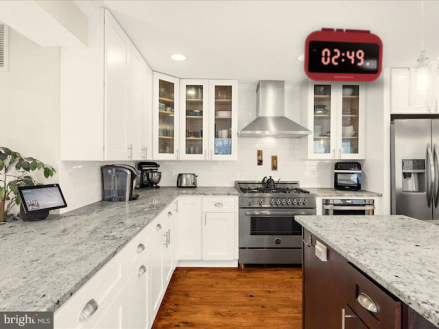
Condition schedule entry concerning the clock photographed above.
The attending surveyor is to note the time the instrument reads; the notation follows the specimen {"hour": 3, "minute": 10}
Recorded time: {"hour": 2, "minute": 49}
